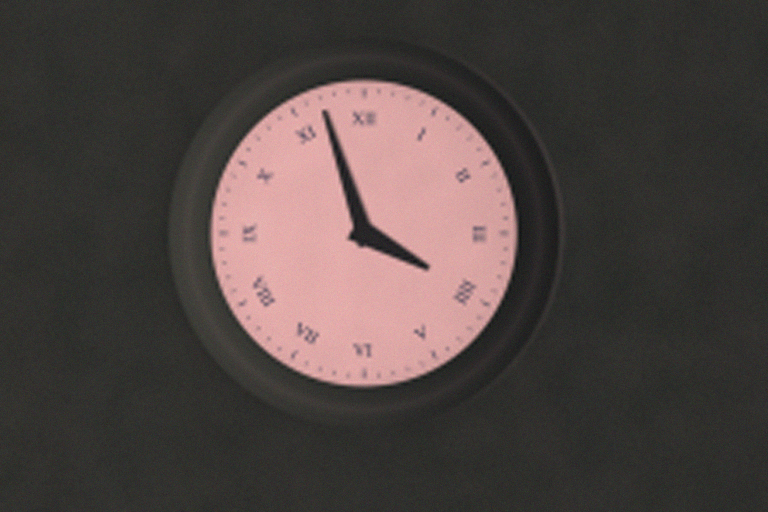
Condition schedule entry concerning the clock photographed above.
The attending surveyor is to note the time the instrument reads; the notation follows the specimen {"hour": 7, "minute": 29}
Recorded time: {"hour": 3, "minute": 57}
